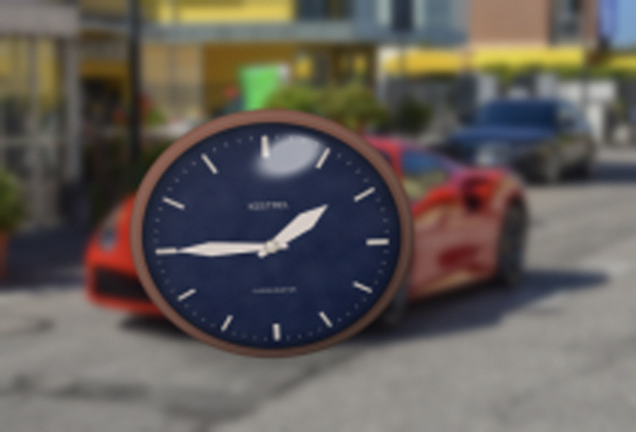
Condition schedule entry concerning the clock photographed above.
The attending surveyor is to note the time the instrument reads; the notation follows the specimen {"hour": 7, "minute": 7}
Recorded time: {"hour": 1, "minute": 45}
